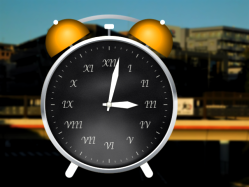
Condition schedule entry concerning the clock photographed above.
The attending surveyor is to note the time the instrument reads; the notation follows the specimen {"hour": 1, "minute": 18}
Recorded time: {"hour": 3, "minute": 2}
